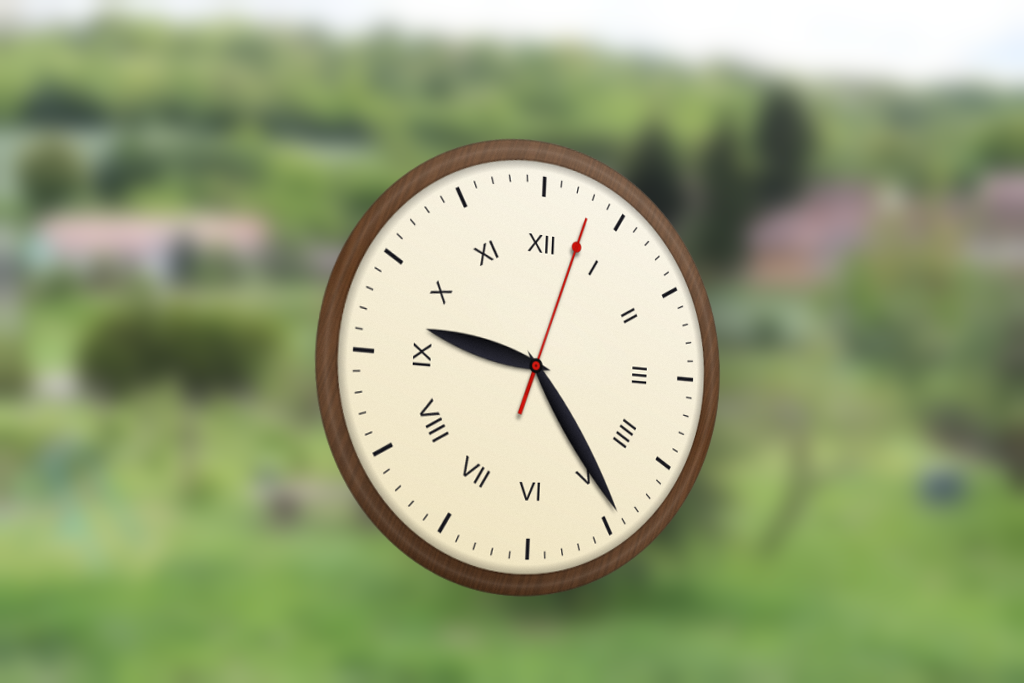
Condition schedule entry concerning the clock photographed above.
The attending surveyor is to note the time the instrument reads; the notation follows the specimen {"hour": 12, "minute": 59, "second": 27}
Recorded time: {"hour": 9, "minute": 24, "second": 3}
